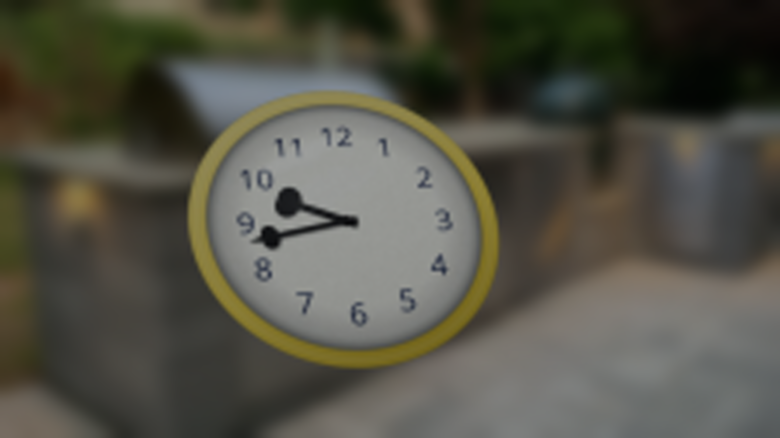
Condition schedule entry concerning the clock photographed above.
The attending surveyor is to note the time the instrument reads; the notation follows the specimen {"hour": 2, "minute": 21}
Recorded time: {"hour": 9, "minute": 43}
